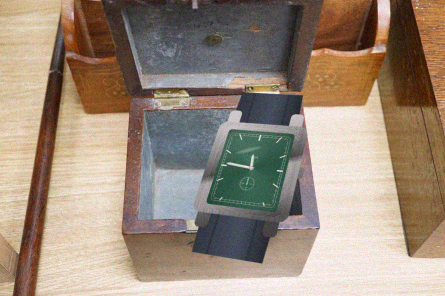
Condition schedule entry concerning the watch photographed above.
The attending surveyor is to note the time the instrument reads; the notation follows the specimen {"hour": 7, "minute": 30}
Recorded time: {"hour": 11, "minute": 46}
